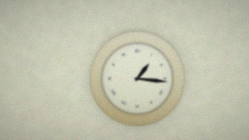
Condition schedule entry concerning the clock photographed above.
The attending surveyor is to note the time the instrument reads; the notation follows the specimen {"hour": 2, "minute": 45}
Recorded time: {"hour": 1, "minute": 16}
